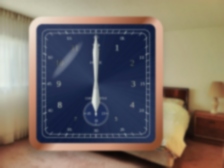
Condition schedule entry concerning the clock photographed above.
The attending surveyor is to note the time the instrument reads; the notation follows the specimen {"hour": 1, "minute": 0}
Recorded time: {"hour": 6, "minute": 0}
